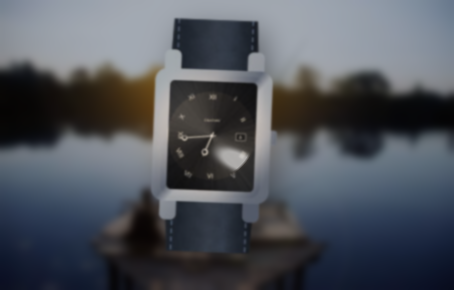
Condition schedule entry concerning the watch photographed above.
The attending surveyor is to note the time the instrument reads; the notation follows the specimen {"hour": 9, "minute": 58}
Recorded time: {"hour": 6, "minute": 44}
